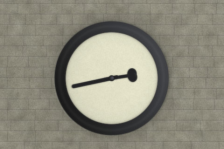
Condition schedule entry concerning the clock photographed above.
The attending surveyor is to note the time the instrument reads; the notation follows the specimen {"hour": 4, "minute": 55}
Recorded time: {"hour": 2, "minute": 43}
